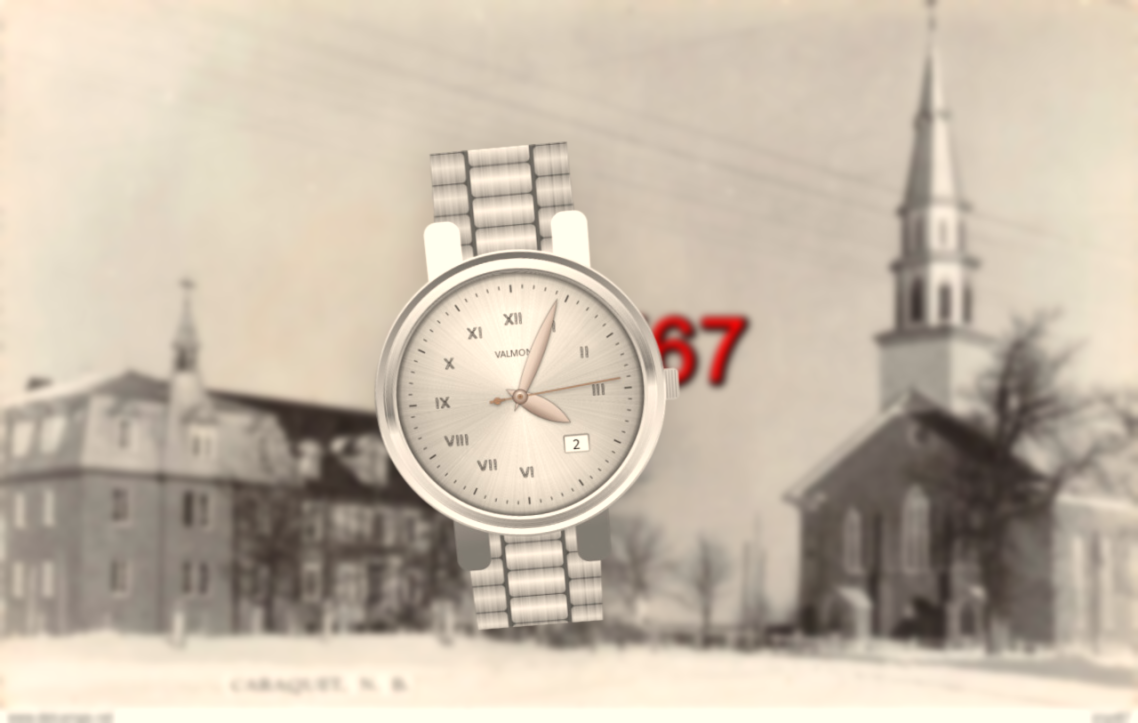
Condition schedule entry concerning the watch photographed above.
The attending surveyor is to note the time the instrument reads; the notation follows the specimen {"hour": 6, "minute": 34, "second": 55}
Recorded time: {"hour": 4, "minute": 4, "second": 14}
